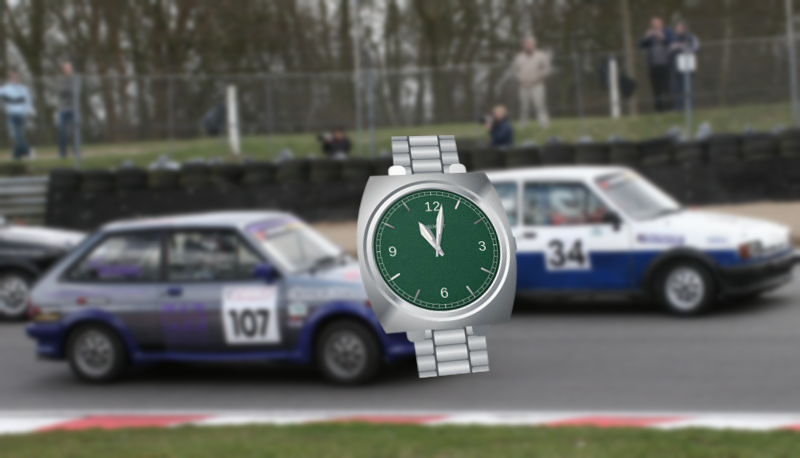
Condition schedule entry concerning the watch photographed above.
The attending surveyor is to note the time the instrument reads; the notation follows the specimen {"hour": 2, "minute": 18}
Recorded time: {"hour": 11, "minute": 2}
